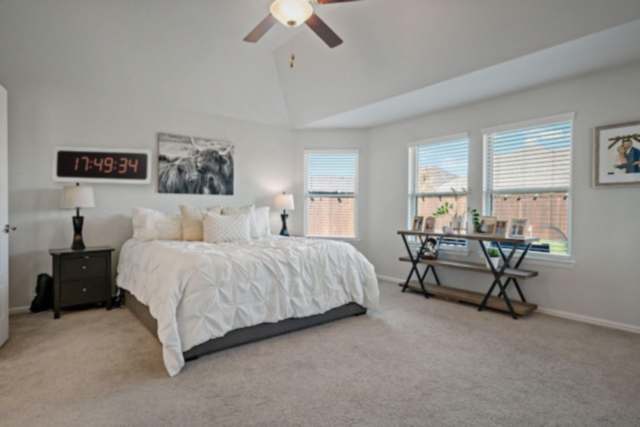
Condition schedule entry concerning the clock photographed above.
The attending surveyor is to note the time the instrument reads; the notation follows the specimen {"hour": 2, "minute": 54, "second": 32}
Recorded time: {"hour": 17, "minute": 49, "second": 34}
